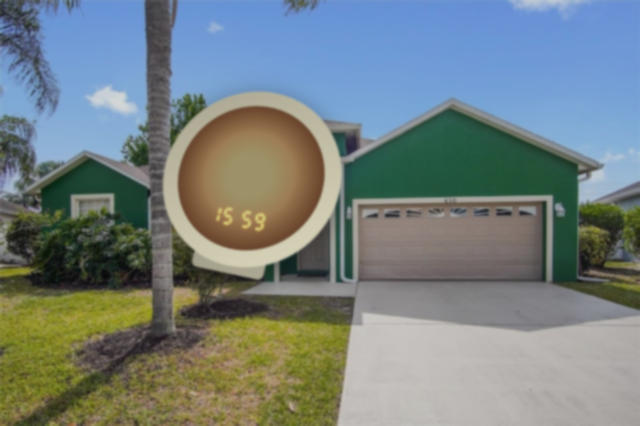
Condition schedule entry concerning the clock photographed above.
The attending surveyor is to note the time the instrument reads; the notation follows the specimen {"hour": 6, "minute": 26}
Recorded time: {"hour": 15, "minute": 59}
